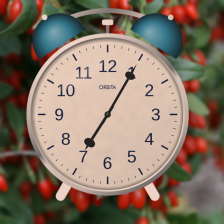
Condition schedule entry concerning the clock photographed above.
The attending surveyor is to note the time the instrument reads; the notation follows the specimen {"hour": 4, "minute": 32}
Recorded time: {"hour": 7, "minute": 5}
